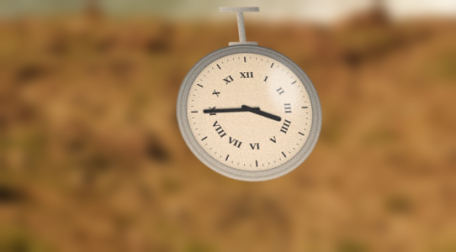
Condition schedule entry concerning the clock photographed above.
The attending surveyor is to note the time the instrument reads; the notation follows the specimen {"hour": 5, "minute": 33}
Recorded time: {"hour": 3, "minute": 45}
